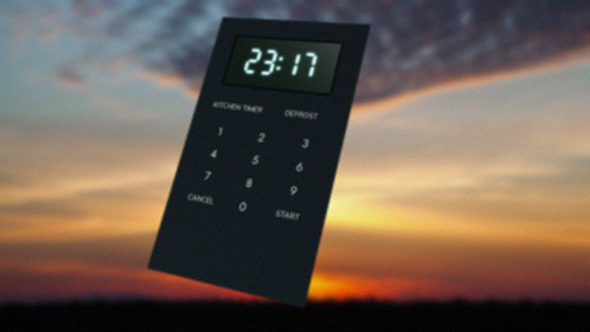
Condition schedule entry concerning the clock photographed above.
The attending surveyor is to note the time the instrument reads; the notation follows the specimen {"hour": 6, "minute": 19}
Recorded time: {"hour": 23, "minute": 17}
